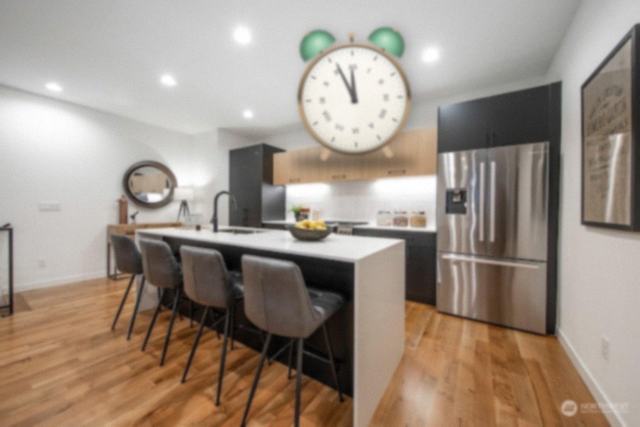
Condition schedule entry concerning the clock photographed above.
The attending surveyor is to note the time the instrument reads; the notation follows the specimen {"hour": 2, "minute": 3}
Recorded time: {"hour": 11, "minute": 56}
